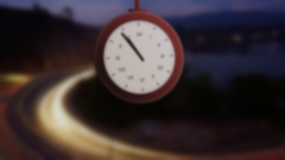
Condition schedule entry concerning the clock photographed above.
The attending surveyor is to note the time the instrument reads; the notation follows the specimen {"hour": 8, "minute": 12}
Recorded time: {"hour": 10, "minute": 54}
